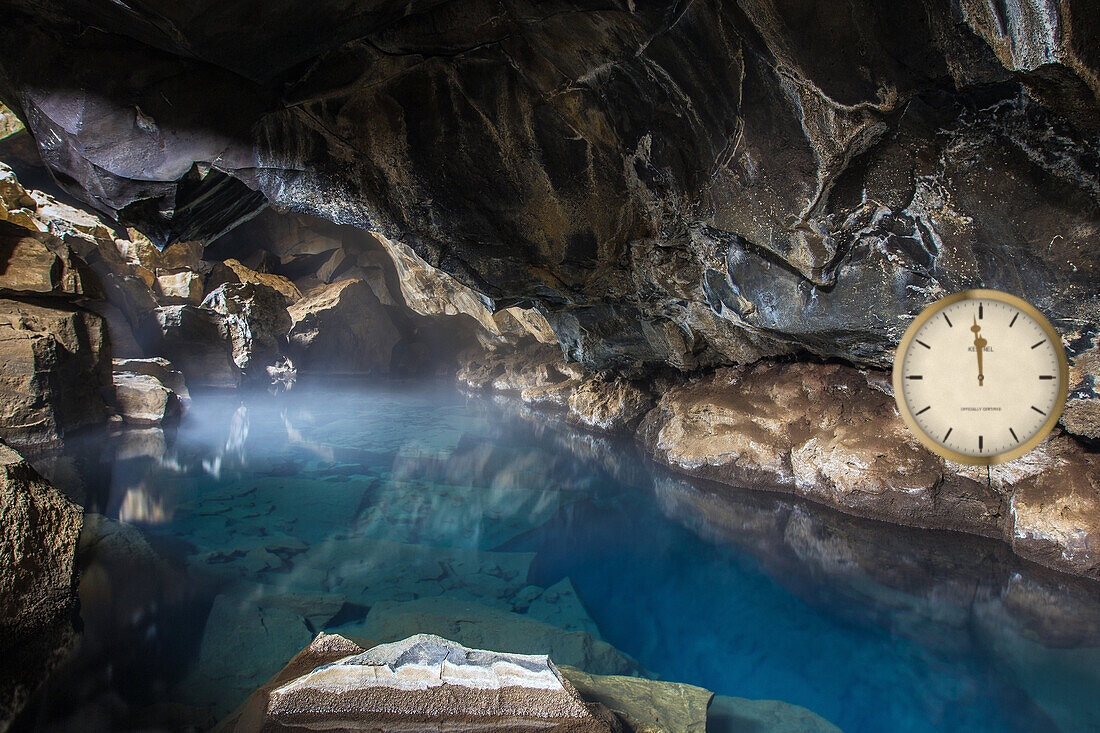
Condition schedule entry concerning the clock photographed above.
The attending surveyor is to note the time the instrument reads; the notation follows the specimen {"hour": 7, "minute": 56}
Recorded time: {"hour": 11, "minute": 59}
